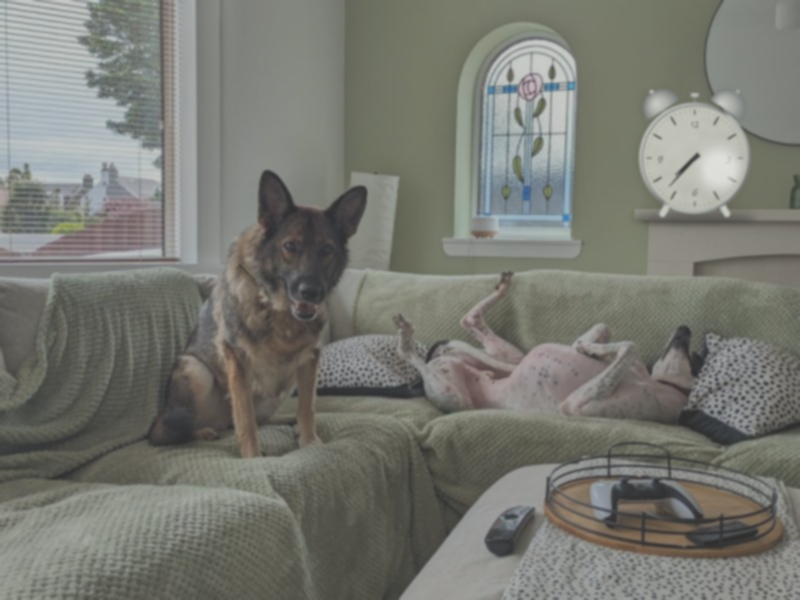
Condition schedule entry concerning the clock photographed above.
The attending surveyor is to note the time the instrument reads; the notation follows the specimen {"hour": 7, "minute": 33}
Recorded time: {"hour": 7, "minute": 37}
